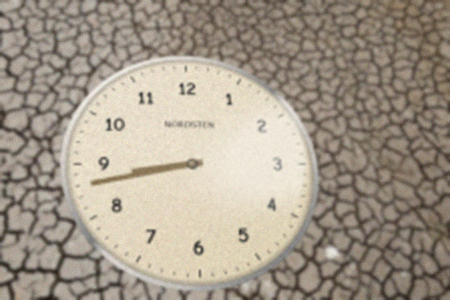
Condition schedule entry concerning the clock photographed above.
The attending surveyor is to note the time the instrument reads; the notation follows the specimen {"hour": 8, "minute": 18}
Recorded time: {"hour": 8, "minute": 43}
